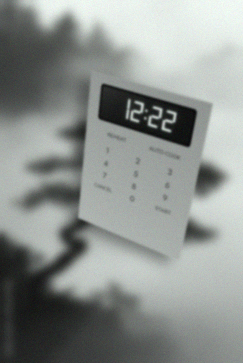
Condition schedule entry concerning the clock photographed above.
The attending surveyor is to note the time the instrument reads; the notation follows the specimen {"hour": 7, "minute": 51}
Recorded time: {"hour": 12, "minute": 22}
